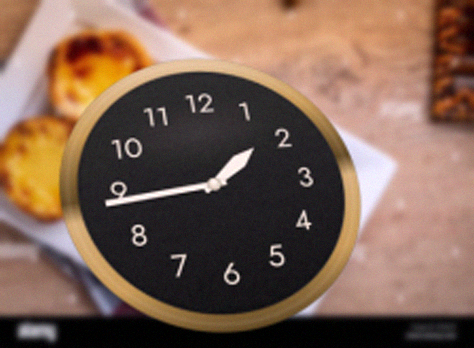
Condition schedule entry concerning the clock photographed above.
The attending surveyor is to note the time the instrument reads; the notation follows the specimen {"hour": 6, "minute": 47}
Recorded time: {"hour": 1, "minute": 44}
